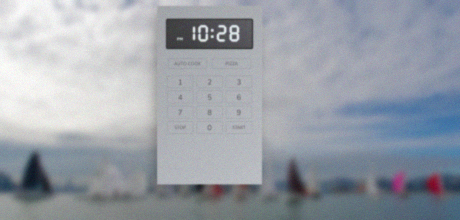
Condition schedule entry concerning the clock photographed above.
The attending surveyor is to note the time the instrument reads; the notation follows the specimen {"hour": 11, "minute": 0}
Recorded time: {"hour": 10, "minute": 28}
